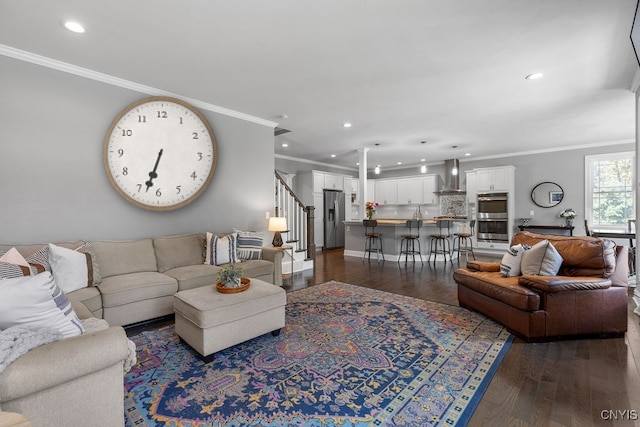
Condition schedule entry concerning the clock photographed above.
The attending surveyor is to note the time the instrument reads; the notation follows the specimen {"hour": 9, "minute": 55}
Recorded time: {"hour": 6, "minute": 33}
